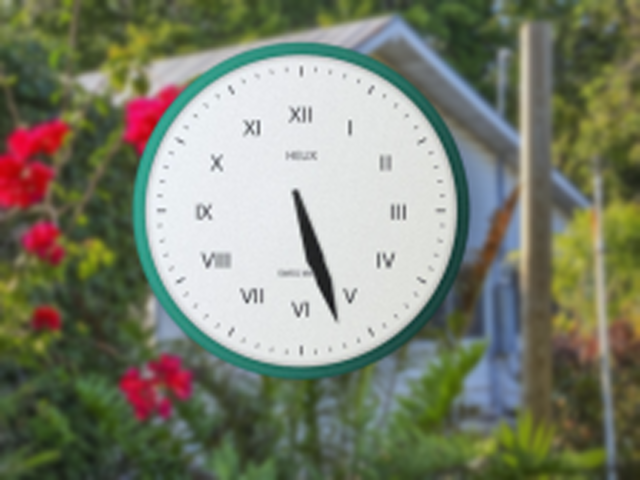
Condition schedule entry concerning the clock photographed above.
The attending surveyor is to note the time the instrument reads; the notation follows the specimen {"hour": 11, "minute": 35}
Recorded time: {"hour": 5, "minute": 27}
